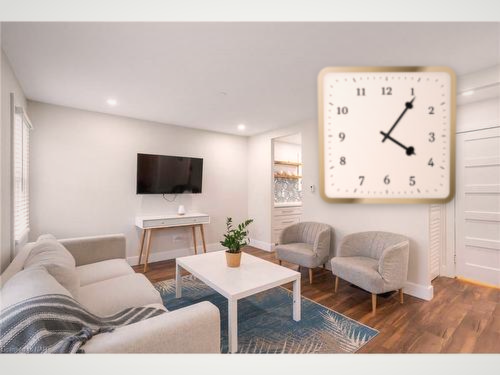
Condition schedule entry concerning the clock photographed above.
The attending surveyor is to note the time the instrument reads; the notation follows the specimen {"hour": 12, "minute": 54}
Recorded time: {"hour": 4, "minute": 6}
